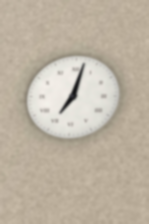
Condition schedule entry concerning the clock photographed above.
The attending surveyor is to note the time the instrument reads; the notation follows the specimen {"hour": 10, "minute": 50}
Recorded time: {"hour": 7, "minute": 2}
